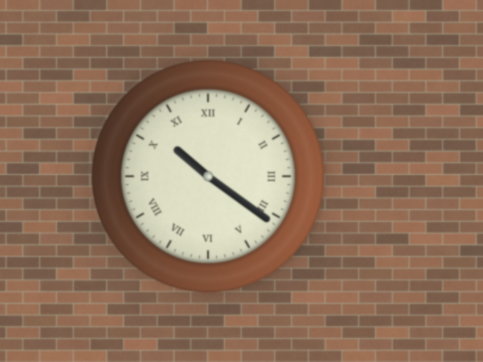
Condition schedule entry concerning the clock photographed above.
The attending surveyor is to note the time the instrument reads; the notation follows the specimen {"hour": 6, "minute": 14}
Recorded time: {"hour": 10, "minute": 21}
